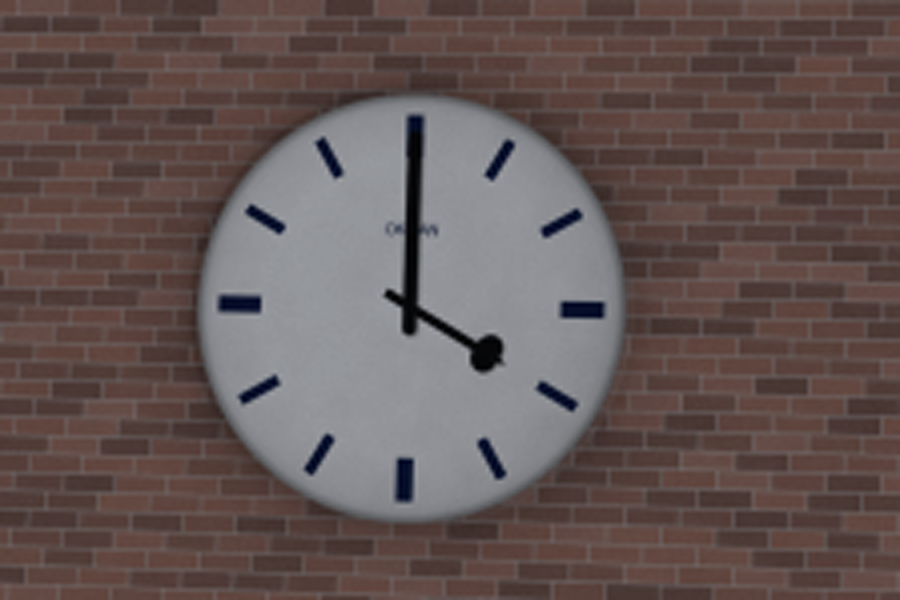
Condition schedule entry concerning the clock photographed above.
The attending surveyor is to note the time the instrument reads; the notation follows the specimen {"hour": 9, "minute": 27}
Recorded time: {"hour": 4, "minute": 0}
